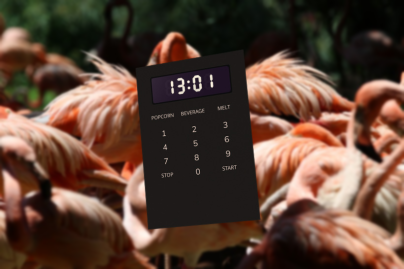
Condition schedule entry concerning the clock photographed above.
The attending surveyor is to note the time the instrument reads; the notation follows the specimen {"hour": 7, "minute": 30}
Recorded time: {"hour": 13, "minute": 1}
